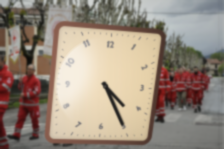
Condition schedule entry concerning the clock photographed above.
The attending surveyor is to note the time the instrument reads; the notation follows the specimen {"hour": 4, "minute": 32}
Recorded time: {"hour": 4, "minute": 25}
